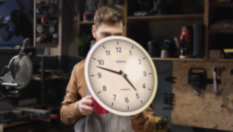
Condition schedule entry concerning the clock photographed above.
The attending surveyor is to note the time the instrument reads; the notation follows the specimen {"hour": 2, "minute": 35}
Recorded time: {"hour": 4, "minute": 48}
